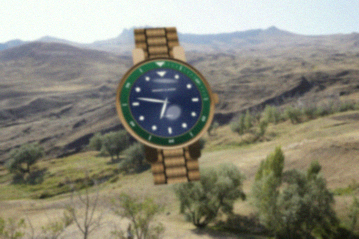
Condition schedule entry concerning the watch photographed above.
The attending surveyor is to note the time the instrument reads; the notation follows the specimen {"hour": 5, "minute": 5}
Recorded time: {"hour": 6, "minute": 47}
